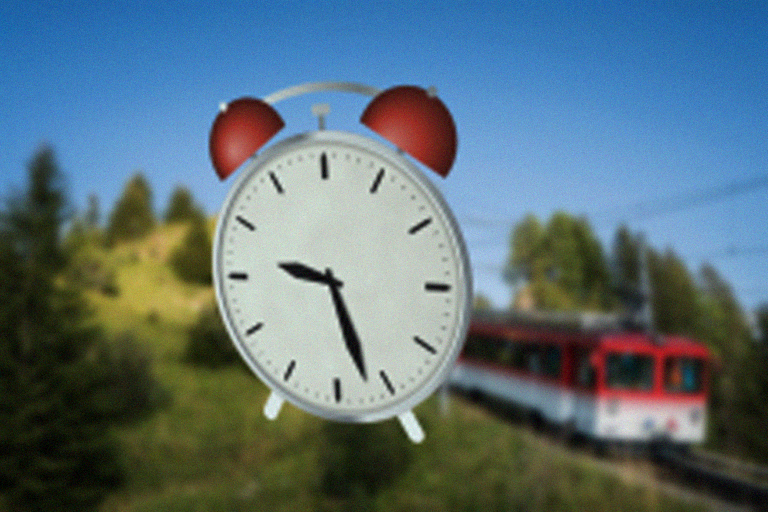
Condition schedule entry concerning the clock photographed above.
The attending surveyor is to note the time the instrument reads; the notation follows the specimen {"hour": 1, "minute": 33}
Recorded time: {"hour": 9, "minute": 27}
